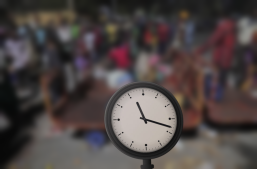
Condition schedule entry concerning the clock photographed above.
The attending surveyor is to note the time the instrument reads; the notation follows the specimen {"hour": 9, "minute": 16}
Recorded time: {"hour": 11, "minute": 18}
